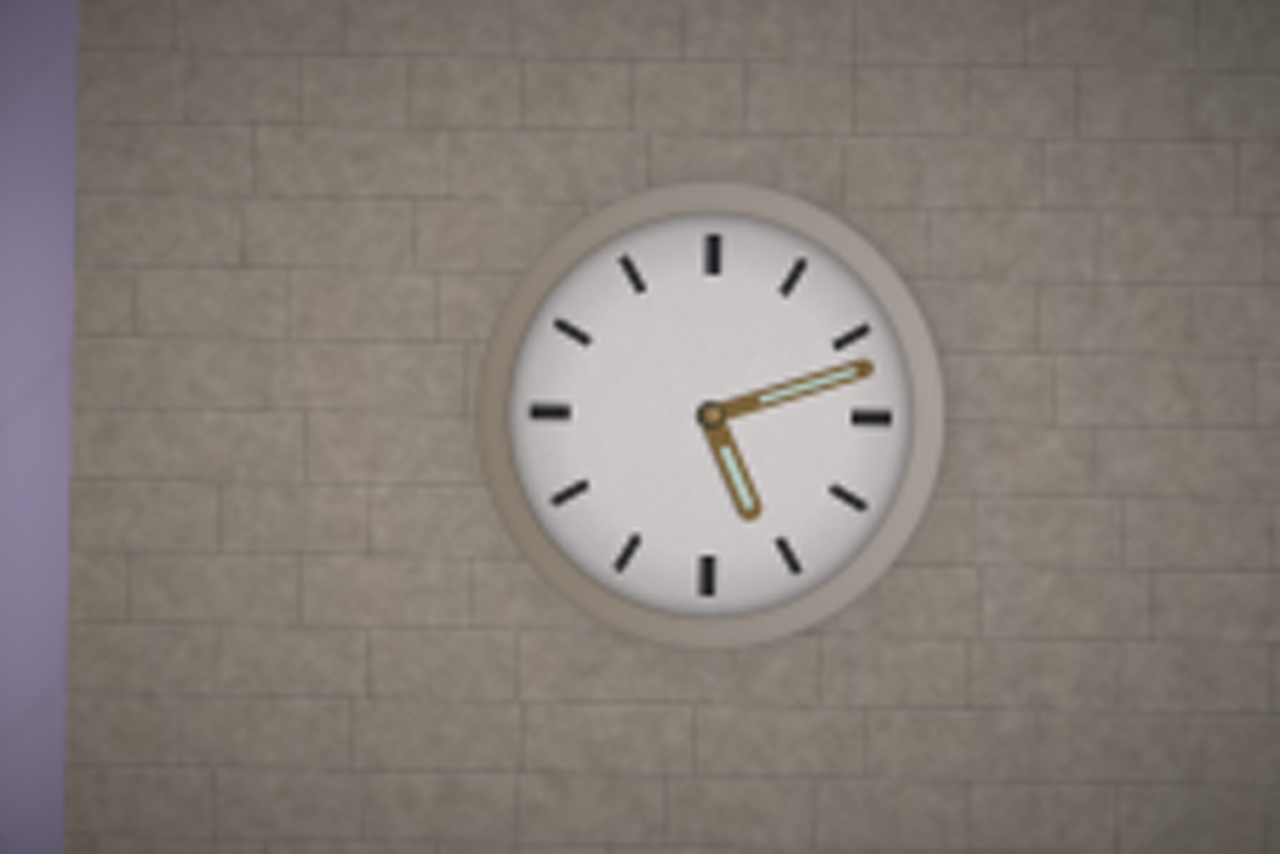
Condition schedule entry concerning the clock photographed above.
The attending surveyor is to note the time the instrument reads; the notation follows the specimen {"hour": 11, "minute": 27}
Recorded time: {"hour": 5, "minute": 12}
